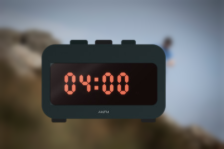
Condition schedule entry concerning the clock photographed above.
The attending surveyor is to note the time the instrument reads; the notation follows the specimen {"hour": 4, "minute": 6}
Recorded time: {"hour": 4, "minute": 0}
